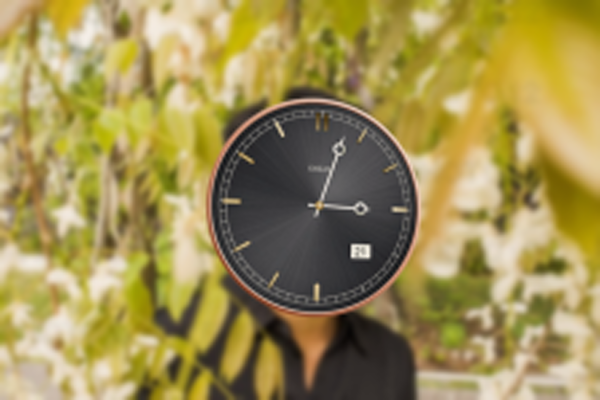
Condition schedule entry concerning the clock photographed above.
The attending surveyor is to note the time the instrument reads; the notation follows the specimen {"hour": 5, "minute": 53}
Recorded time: {"hour": 3, "minute": 3}
